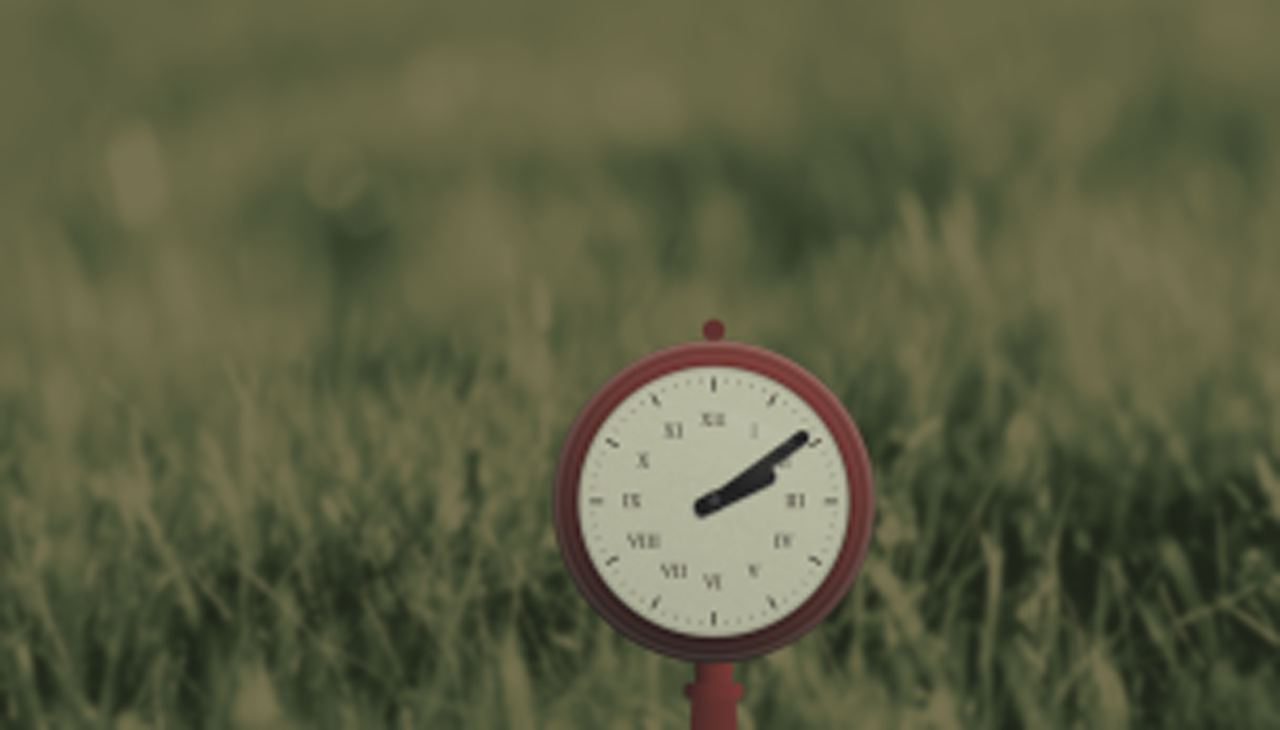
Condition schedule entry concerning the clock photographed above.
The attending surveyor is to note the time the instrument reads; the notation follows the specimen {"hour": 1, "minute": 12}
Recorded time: {"hour": 2, "minute": 9}
